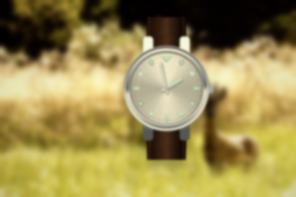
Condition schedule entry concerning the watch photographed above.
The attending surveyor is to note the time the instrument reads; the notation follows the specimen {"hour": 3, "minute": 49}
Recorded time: {"hour": 1, "minute": 58}
